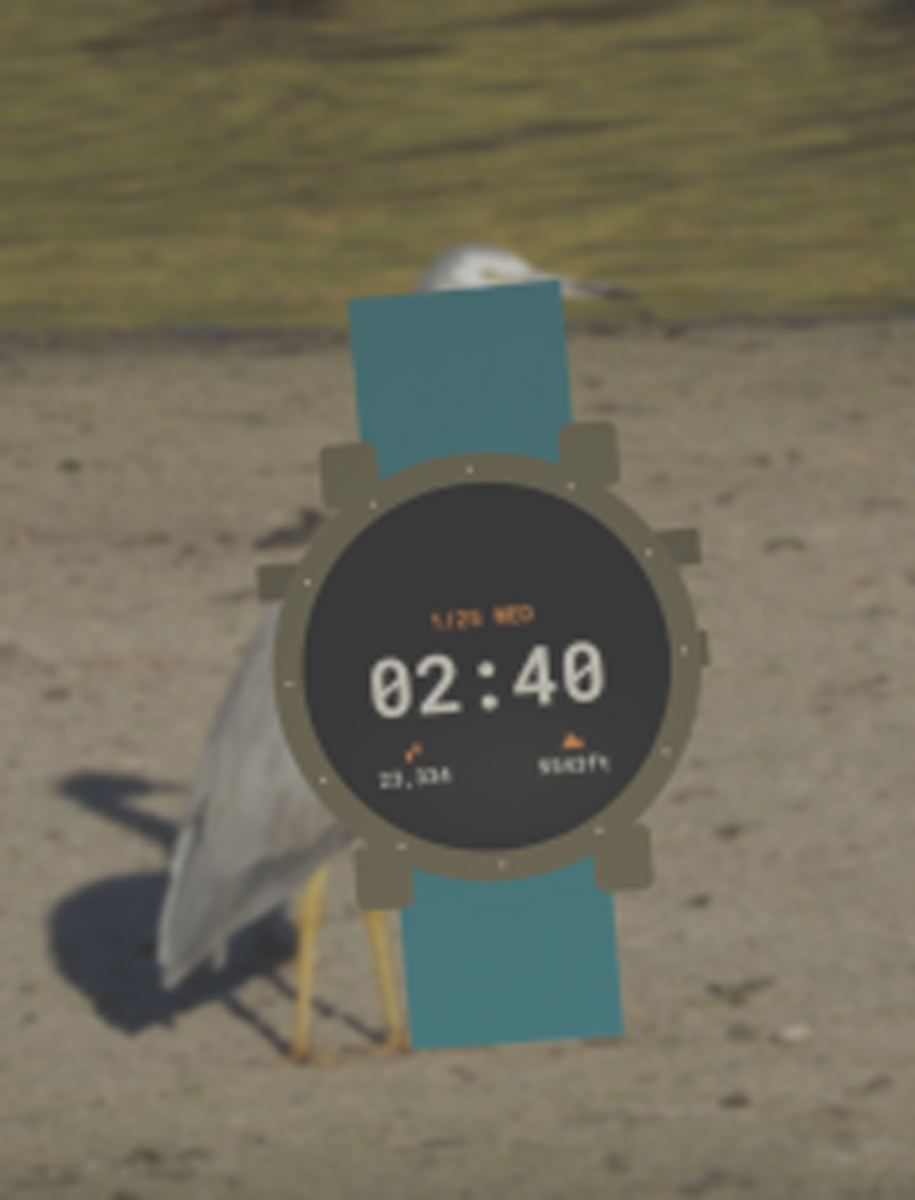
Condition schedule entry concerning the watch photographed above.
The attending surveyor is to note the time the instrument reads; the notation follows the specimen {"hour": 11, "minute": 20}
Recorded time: {"hour": 2, "minute": 40}
